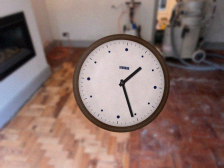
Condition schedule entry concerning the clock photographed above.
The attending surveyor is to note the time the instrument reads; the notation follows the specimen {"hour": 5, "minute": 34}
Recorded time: {"hour": 1, "minute": 26}
